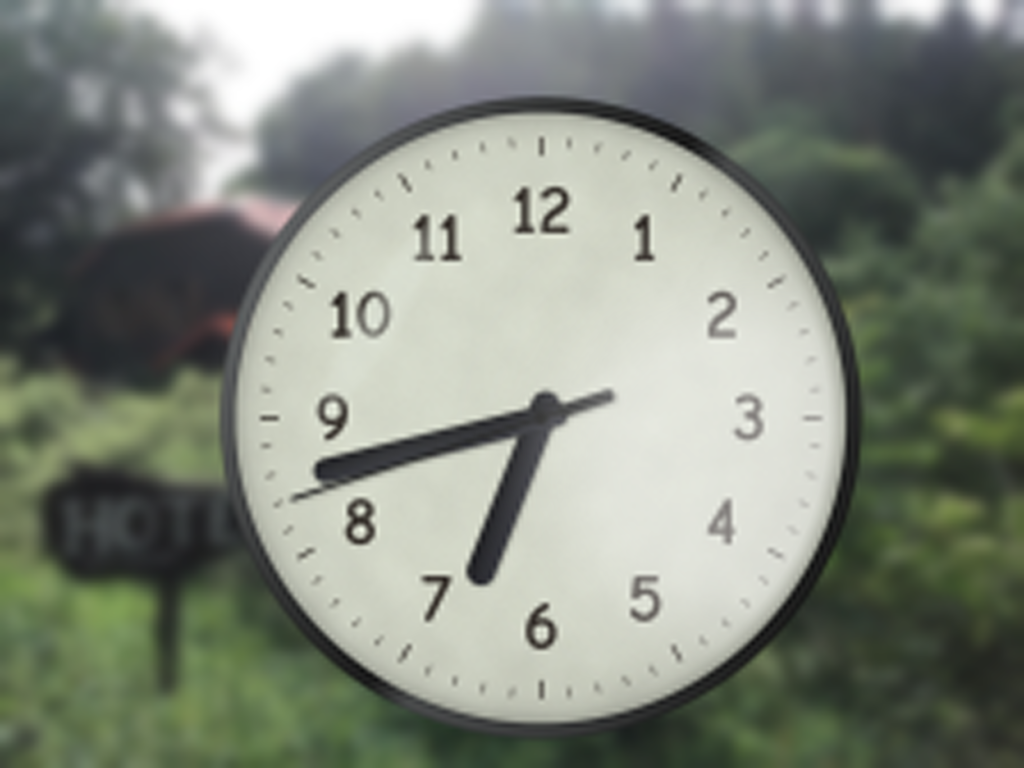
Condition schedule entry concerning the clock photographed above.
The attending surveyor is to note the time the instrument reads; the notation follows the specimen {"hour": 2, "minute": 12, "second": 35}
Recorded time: {"hour": 6, "minute": 42, "second": 42}
